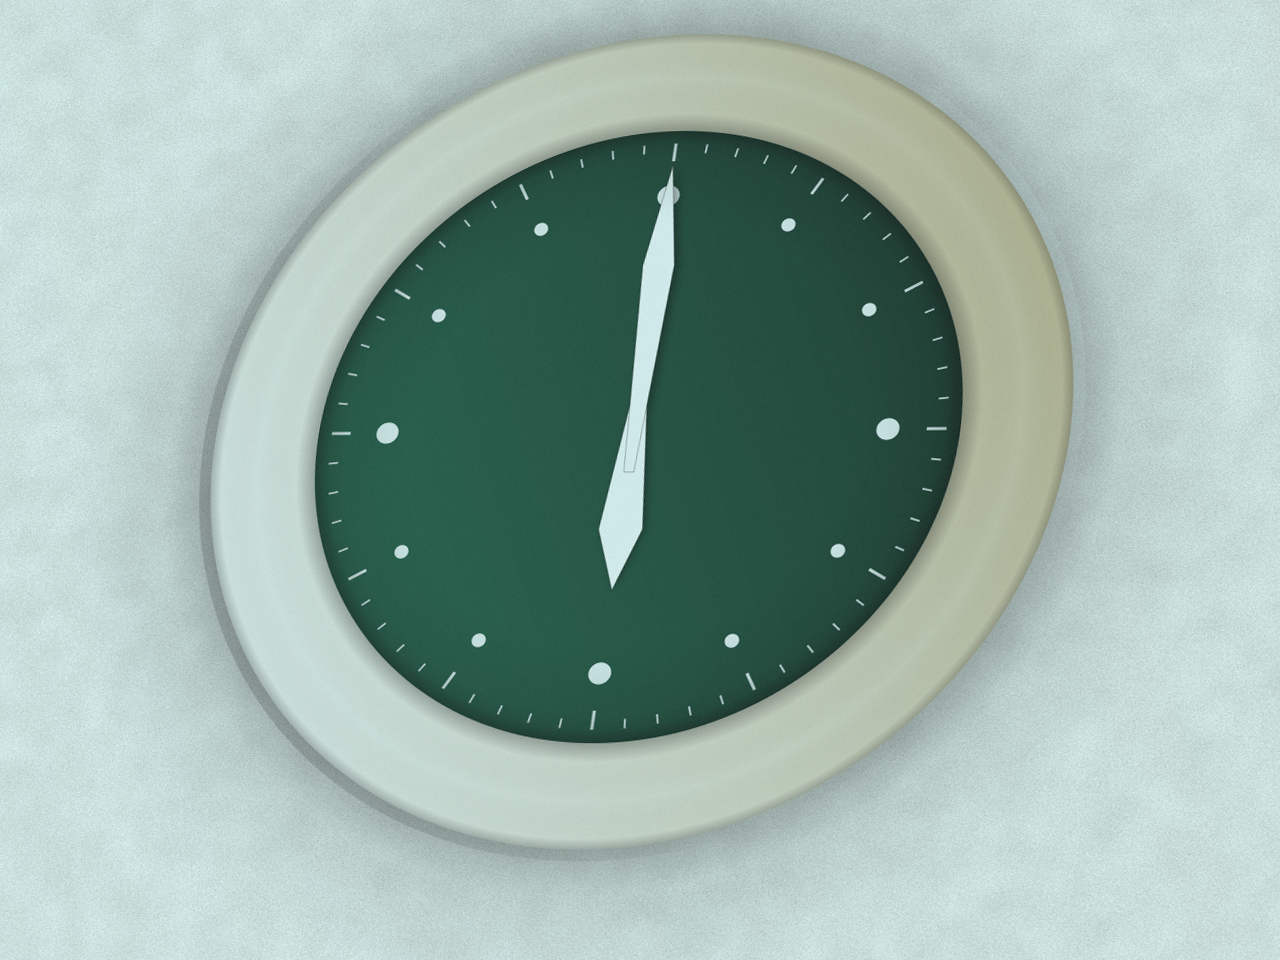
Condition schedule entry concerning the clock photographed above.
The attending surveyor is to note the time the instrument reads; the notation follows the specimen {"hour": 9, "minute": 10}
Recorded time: {"hour": 6, "minute": 0}
